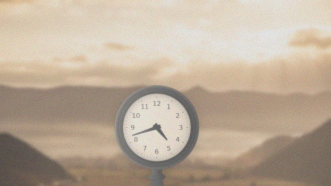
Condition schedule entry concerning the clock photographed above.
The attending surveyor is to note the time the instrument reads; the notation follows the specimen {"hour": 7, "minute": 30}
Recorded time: {"hour": 4, "minute": 42}
